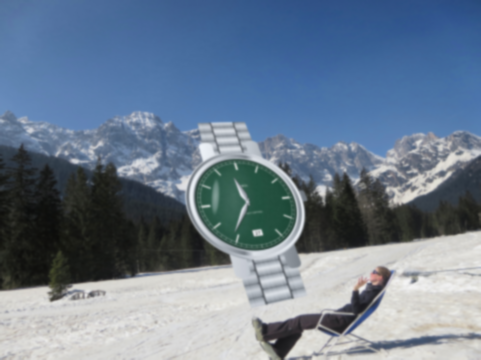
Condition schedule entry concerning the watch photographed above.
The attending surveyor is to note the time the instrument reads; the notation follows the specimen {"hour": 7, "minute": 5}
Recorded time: {"hour": 11, "minute": 36}
